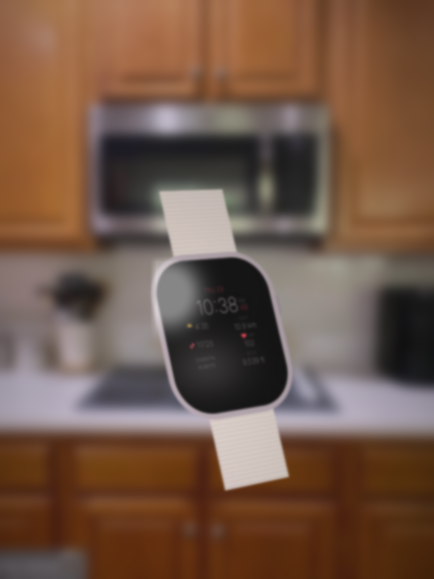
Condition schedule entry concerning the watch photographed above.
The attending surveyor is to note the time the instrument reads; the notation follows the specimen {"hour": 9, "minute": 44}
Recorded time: {"hour": 10, "minute": 38}
